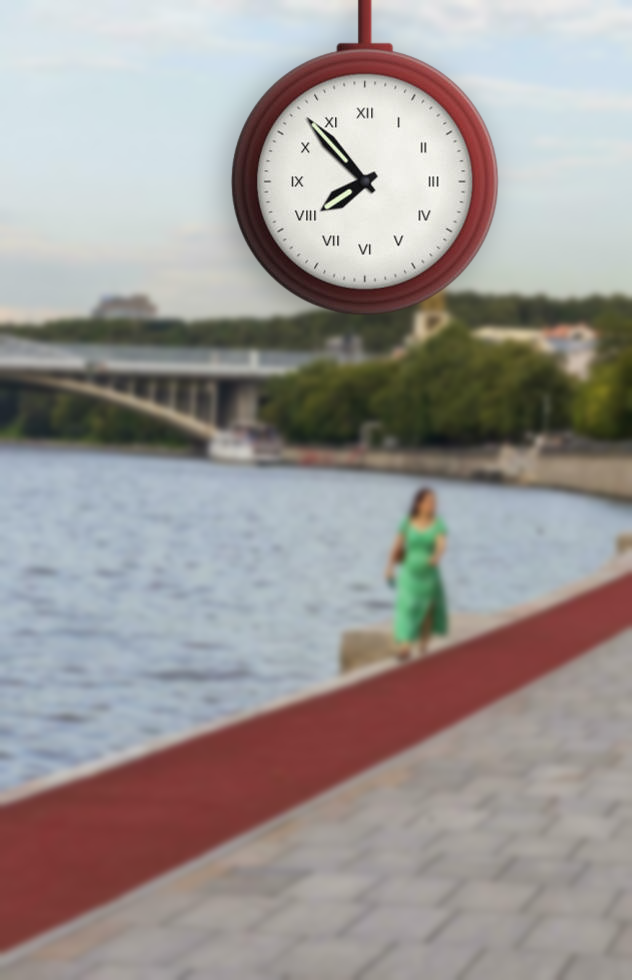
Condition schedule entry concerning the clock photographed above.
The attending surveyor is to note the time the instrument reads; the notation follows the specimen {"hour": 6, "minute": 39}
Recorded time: {"hour": 7, "minute": 53}
